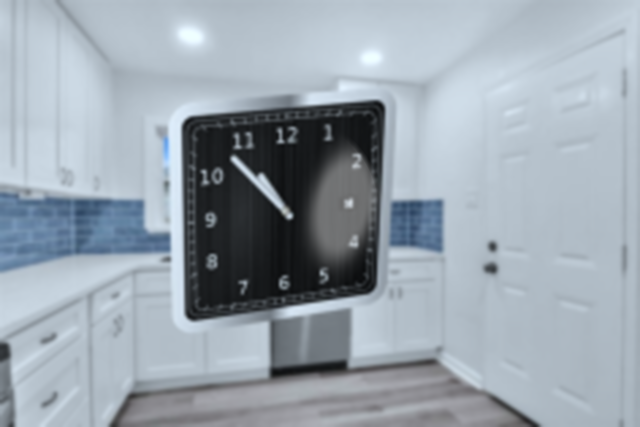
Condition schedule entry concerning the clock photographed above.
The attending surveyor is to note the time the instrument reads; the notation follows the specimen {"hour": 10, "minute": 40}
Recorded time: {"hour": 10, "minute": 53}
